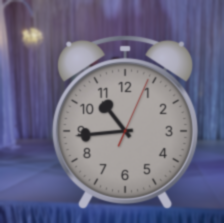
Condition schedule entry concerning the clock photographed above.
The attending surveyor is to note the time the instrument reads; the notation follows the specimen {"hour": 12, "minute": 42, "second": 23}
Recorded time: {"hour": 10, "minute": 44, "second": 4}
